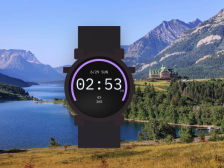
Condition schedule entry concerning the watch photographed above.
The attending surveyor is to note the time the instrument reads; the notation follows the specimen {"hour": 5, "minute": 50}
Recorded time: {"hour": 2, "minute": 53}
